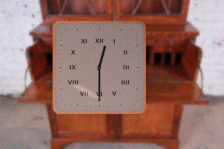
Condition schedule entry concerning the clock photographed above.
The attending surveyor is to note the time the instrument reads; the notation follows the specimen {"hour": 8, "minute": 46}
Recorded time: {"hour": 12, "minute": 30}
